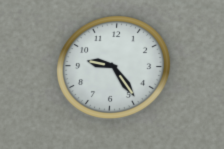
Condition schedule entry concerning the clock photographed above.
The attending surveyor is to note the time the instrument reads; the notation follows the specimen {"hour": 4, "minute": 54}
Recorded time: {"hour": 9, "minute": 24}
